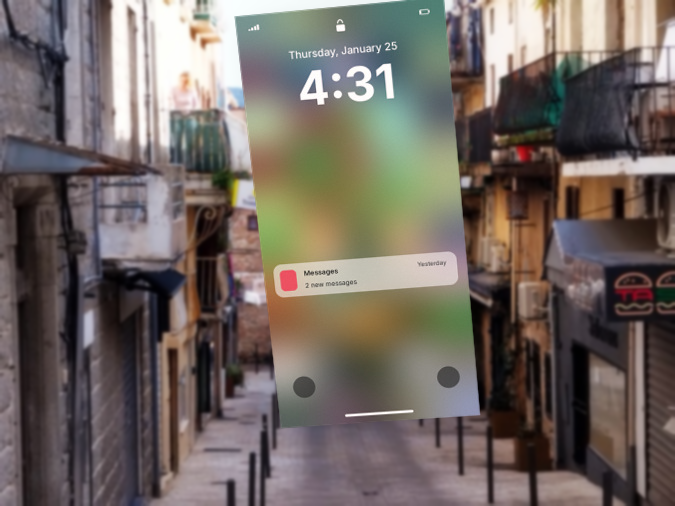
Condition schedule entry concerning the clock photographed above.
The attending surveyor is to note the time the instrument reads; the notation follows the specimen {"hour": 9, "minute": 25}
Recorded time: {"hour": 4, "minute": 31}
